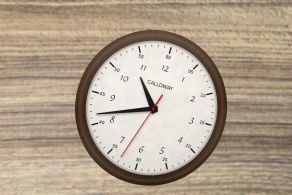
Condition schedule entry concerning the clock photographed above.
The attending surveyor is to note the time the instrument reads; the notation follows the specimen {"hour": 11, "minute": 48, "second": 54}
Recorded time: {"hour": 10, "minute": 41, "second": 33}
